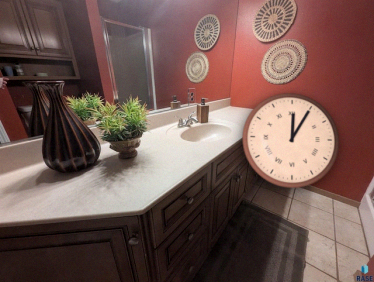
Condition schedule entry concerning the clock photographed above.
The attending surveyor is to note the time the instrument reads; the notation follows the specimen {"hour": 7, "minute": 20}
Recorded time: {"hour": 12, "minute": 5}
